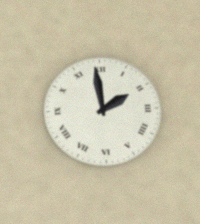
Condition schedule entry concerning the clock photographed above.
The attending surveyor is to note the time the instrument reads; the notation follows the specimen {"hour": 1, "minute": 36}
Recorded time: {"hour": 1, "minute": 59}
